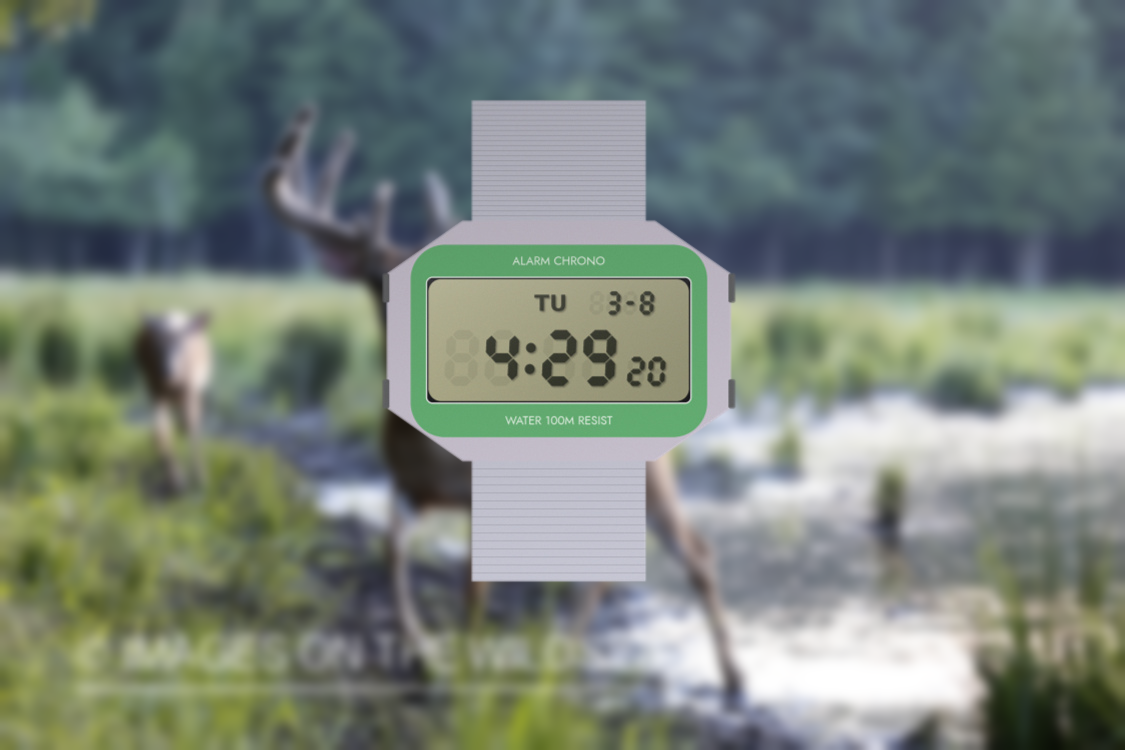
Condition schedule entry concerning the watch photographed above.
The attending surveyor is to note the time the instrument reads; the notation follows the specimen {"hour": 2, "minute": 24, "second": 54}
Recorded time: {"hour": 4, "minute": 29, "second": 20}
